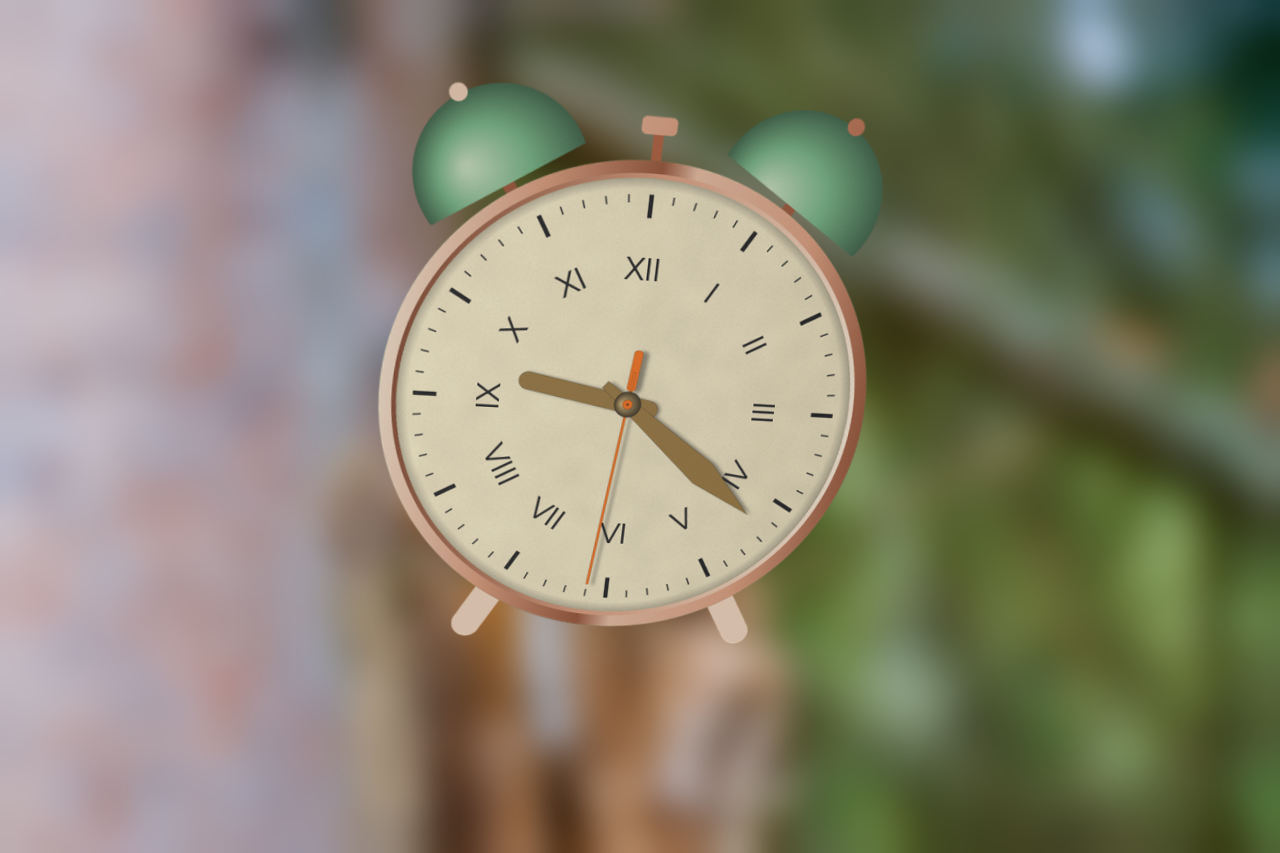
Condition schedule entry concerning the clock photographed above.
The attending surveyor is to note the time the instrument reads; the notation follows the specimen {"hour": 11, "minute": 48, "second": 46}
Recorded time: {"hour": 9, "minute": 21, "second": 31}
